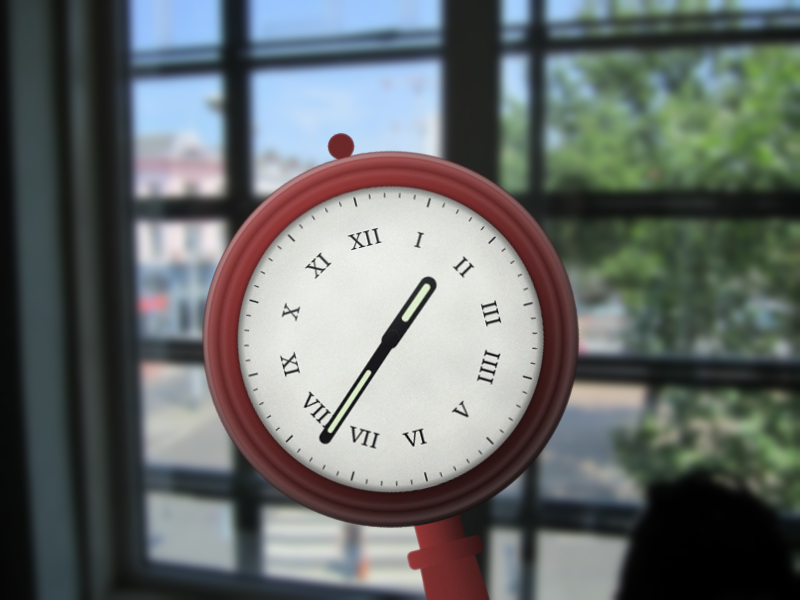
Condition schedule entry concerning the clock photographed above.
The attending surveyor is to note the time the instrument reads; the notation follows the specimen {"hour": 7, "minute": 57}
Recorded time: {"hour": 1, "minute": 38}
